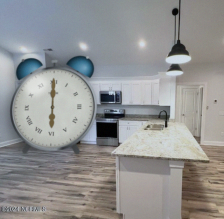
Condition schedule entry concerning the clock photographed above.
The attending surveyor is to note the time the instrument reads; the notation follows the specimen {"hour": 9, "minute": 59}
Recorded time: {"hour": 6, "minute": 0}
